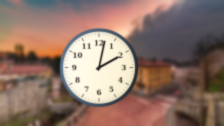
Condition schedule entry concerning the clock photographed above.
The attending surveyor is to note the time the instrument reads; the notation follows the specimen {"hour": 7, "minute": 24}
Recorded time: {"hour": 2, "minute": 2}
